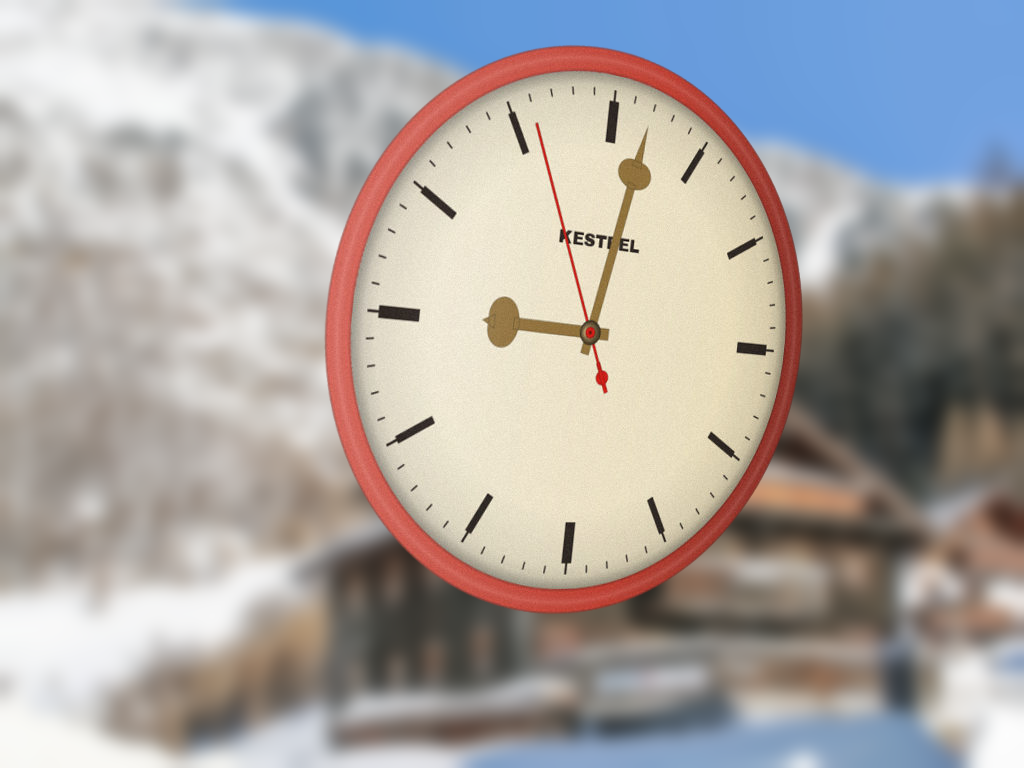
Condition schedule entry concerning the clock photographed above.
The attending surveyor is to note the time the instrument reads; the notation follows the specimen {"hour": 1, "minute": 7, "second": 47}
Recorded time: {"hour": 9, "minute": 1, "second": 56}
